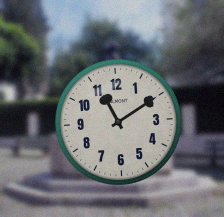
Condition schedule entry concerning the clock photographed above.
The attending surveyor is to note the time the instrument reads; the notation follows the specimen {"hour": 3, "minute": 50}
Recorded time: {"hour": 11, "minute": 10}
